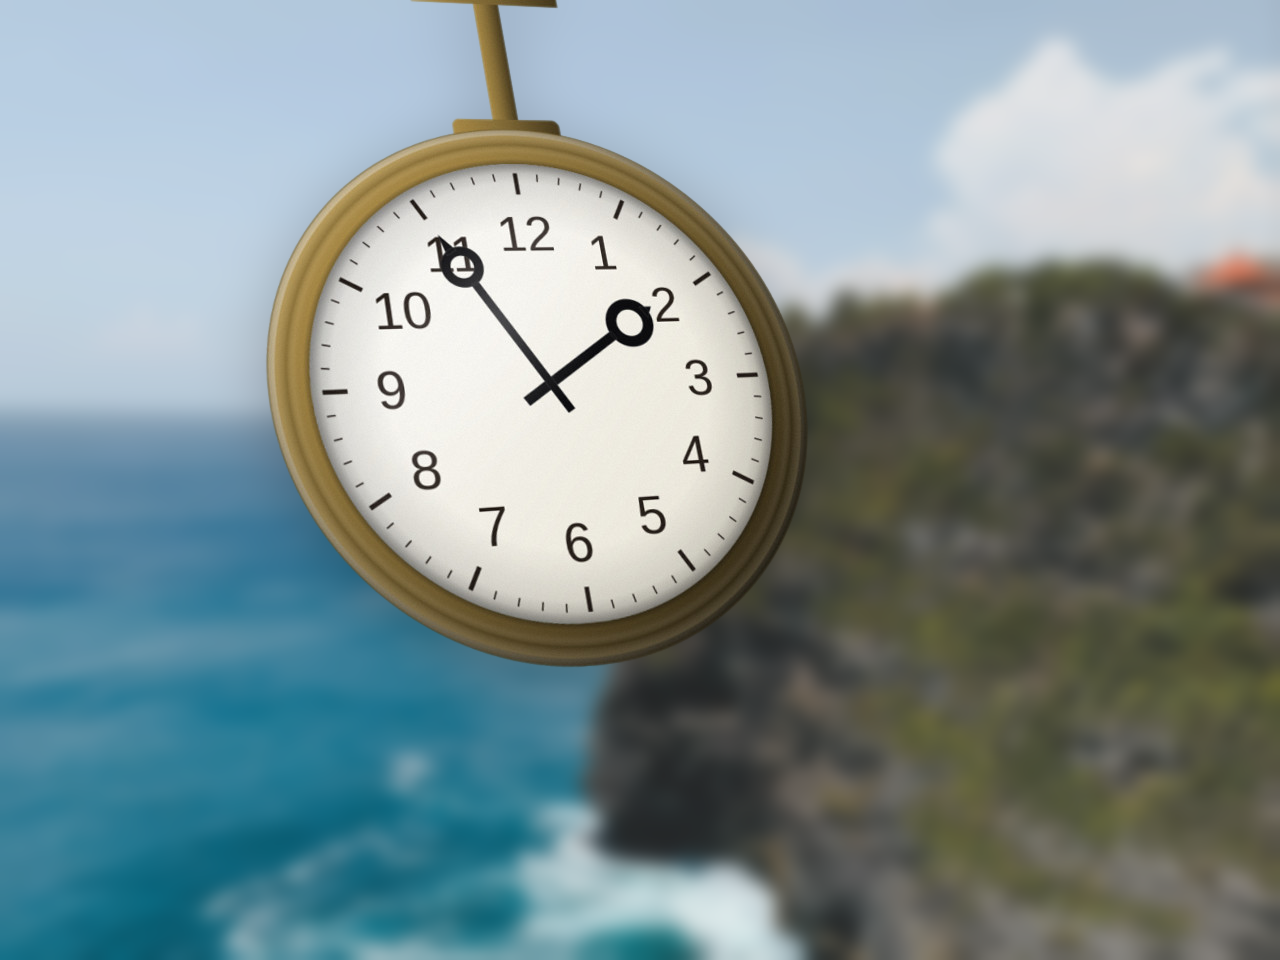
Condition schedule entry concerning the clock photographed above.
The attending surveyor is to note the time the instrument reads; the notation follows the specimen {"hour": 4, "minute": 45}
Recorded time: {"hour": 1, "minute": 55}
